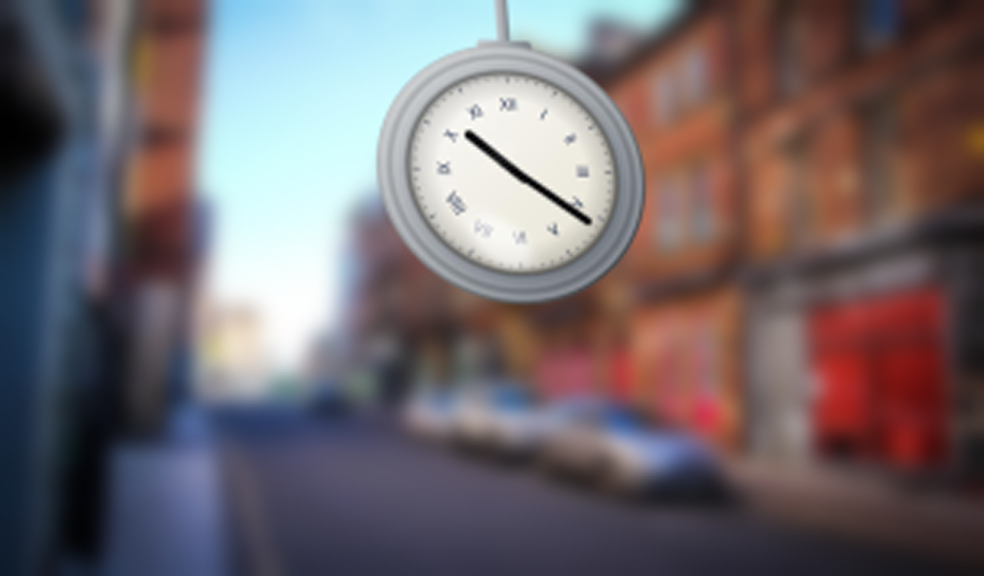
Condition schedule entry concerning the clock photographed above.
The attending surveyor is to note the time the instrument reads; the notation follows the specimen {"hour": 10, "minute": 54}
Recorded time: {"hour": 10, "minute": 21}
